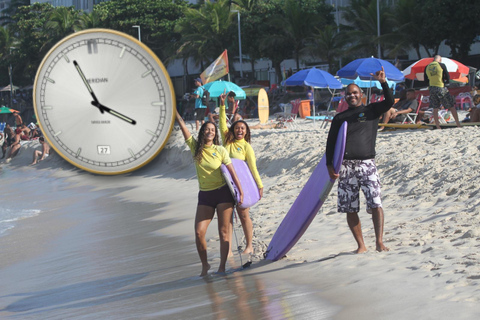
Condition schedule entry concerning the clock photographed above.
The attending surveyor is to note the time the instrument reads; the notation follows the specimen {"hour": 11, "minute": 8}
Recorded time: {"hour": 3, "minute": 56}
